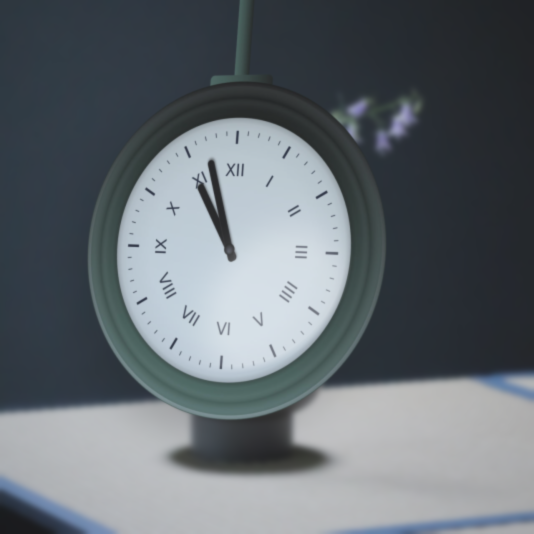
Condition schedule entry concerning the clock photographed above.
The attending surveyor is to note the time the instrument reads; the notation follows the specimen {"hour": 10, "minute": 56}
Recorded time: {"hour": 10, "minute": 57}
